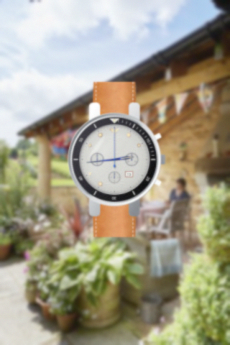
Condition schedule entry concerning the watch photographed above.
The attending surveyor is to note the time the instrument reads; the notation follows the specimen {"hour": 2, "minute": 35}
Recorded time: {"hour": 2, "minute": 44}
